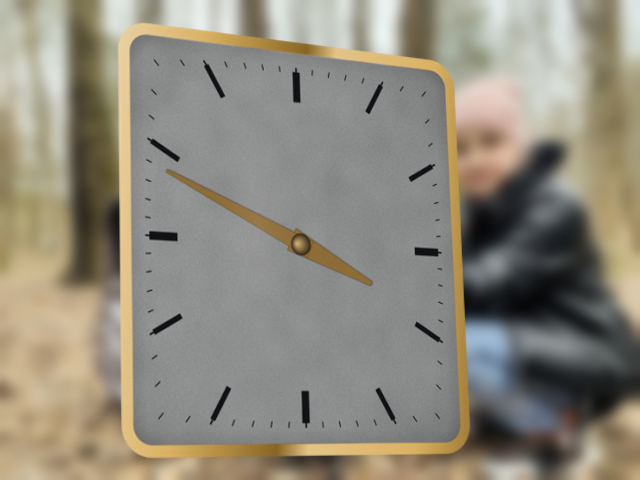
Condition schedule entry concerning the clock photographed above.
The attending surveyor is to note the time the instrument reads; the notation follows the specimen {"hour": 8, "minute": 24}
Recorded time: {"hour": 3, "minute": 49}
